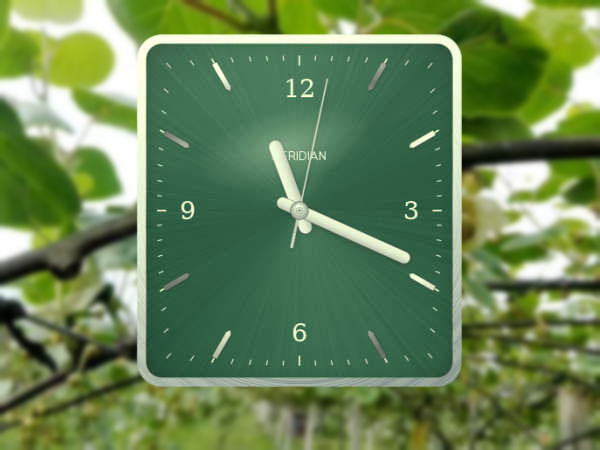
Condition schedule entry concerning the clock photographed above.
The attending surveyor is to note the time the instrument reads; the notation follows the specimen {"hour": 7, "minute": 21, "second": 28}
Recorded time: {"hour": 11, "minute": 19, "second": 2}
